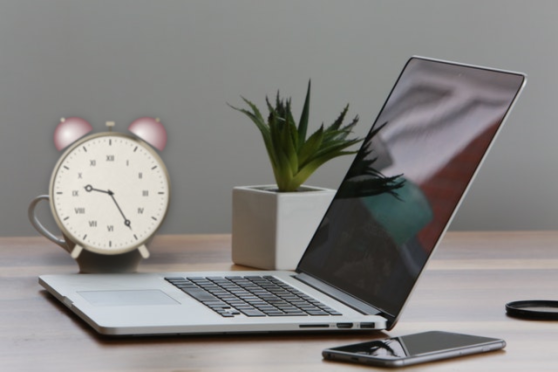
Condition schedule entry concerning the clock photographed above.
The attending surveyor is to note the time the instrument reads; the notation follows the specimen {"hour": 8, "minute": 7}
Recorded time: {"hour": 9, "minute": 25}
